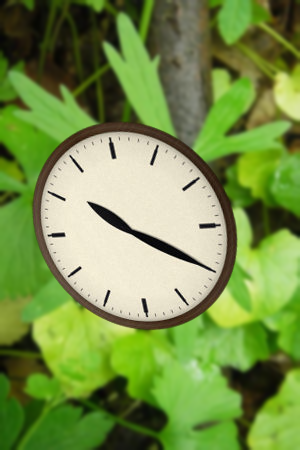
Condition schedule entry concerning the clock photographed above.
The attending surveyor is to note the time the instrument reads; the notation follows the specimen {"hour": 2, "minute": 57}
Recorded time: {"hour": 10, "minute": 20}
